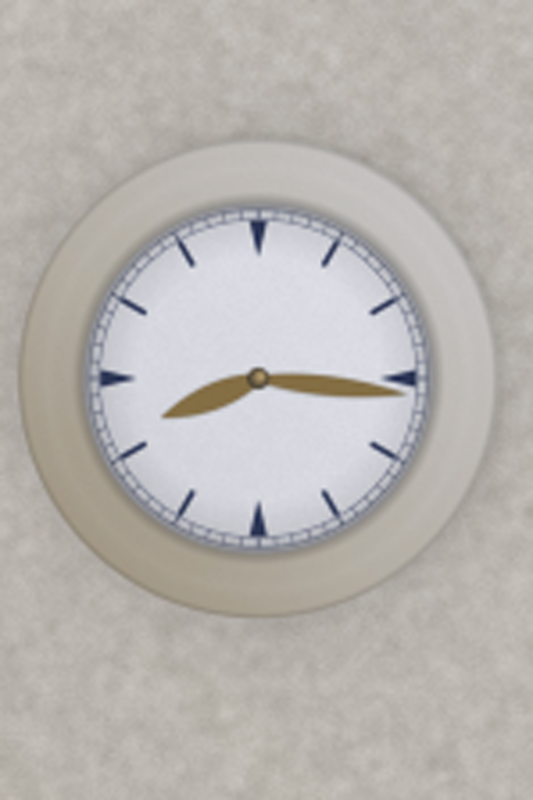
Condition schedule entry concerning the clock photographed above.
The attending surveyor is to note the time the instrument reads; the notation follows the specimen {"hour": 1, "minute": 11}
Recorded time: {"hour": 8, "minute": 16}
